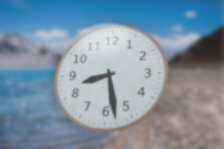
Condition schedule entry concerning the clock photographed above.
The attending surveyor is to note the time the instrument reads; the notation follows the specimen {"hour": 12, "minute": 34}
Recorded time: {"hour": 8, "minute": 28}
